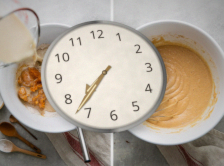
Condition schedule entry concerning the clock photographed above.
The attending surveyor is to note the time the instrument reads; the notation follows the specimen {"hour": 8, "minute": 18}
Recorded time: {"hour": 7, "minute": 37}
